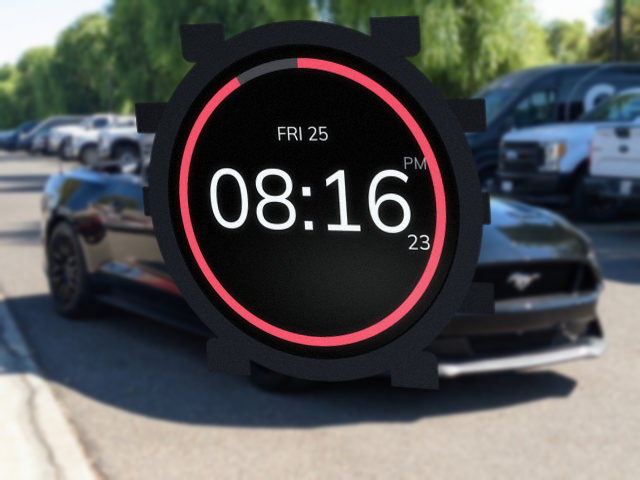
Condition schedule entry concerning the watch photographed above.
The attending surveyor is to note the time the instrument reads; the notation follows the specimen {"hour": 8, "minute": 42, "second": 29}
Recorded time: {"hour": 8, "minute": 16, "second": 23}
